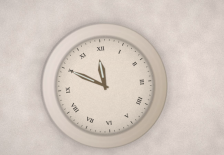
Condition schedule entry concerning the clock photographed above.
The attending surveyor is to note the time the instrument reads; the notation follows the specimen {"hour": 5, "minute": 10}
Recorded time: {"hour": 11, "minute": 50}
